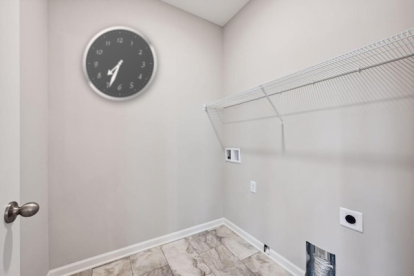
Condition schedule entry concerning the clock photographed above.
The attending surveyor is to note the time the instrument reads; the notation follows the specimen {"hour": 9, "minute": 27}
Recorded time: {"hour": 7, "minute": 34}
